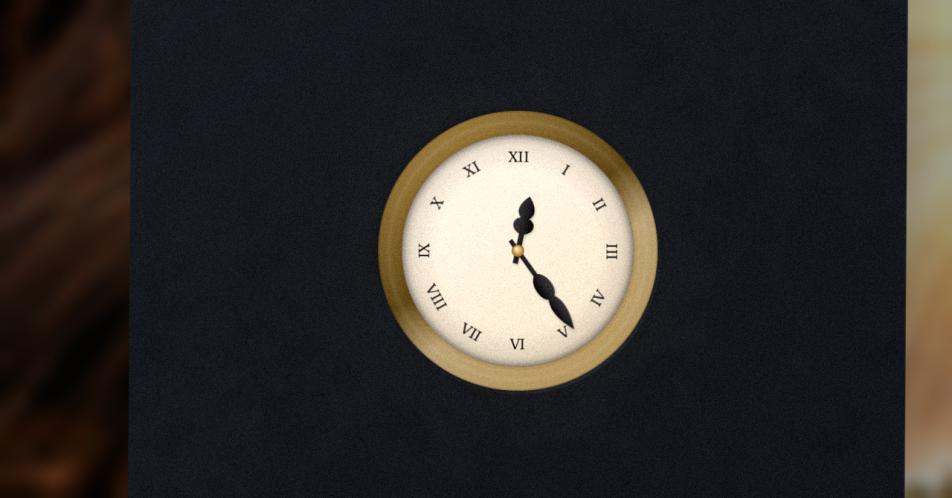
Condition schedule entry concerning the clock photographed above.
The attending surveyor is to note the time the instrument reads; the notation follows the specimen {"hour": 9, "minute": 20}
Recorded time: {"hour": 12, "minute": 24}
